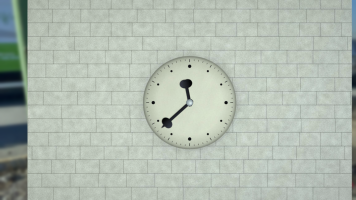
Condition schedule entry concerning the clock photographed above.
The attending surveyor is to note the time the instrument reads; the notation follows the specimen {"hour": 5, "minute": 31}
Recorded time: {"hour": 11, "minute": 38}
